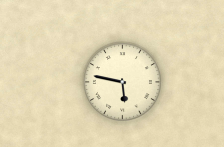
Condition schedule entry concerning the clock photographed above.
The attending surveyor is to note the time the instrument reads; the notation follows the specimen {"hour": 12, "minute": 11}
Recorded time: {"hour": 5, "minute": 47}
